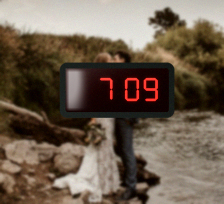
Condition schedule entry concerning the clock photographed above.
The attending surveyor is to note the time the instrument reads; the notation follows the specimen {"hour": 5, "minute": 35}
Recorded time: {"hour": 7, "minute": 9}
